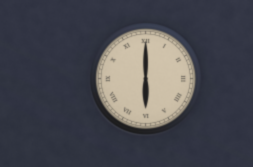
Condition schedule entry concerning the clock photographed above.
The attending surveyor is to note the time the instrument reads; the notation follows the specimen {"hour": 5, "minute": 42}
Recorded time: {"hour": 6, "minute": 0}
